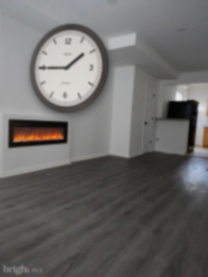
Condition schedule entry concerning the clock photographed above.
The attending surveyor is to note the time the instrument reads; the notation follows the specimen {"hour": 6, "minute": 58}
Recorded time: {"hour": 1, "minute": 45}
